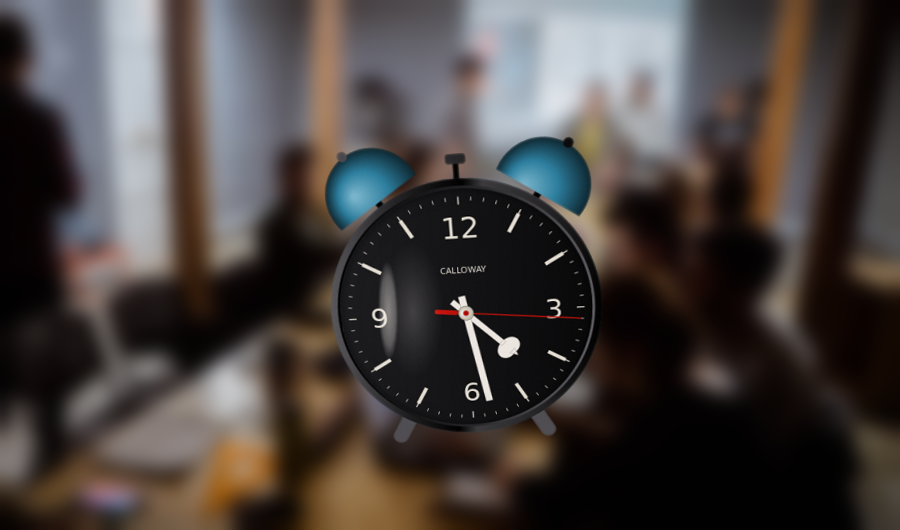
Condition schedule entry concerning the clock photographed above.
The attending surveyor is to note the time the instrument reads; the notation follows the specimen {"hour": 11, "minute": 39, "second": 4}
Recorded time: {"hour": 4, "minute": 28, "second": 16}
